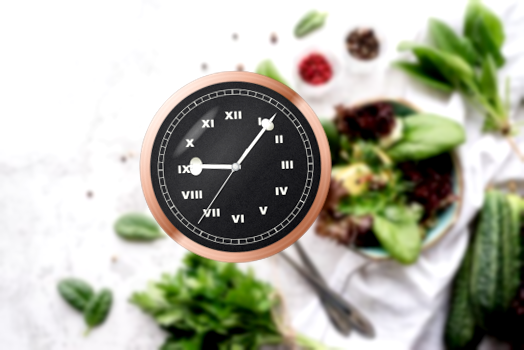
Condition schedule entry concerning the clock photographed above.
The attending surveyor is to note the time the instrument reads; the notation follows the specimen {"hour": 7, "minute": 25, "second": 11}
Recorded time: {"hour": 9, "minute": 6, "second": 36}
